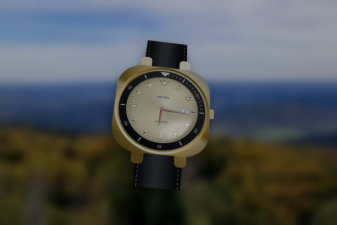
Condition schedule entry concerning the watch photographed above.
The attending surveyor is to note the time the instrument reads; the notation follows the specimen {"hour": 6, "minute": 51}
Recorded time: {"hour": 6, "minute": 16}
